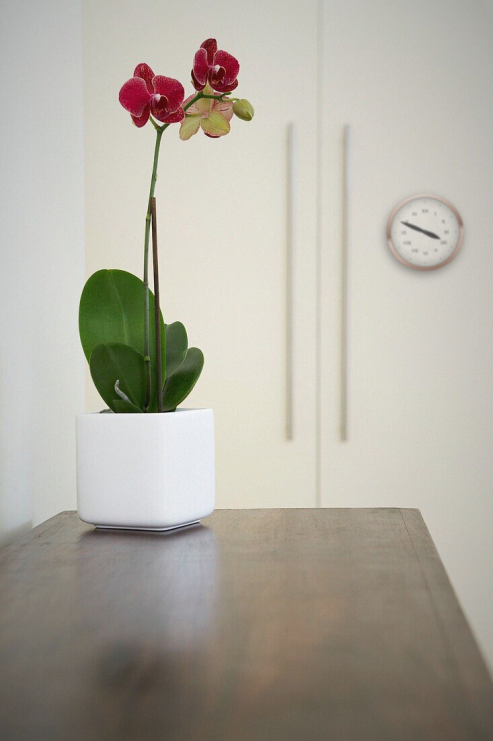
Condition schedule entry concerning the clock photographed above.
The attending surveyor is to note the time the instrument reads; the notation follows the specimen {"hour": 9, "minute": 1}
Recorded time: {"hour": 3, "minute": 49}
